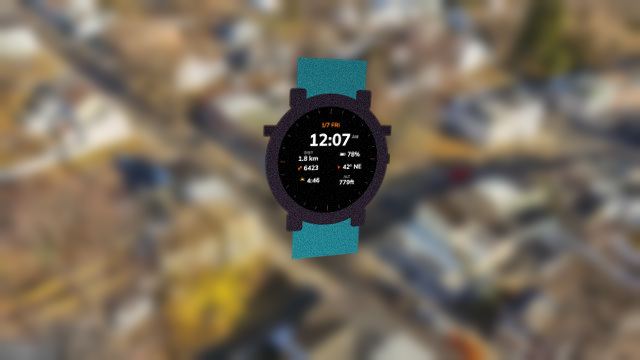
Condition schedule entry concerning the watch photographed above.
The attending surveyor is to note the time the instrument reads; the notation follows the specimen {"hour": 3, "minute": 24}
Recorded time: {"hour": 12, "minute": 7}
